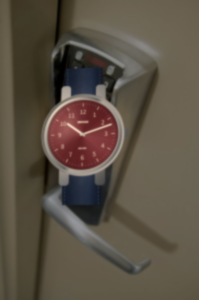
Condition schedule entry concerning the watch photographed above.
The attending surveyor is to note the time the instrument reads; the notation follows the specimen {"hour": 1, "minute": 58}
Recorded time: {"hour": 10, "minute": 12}
